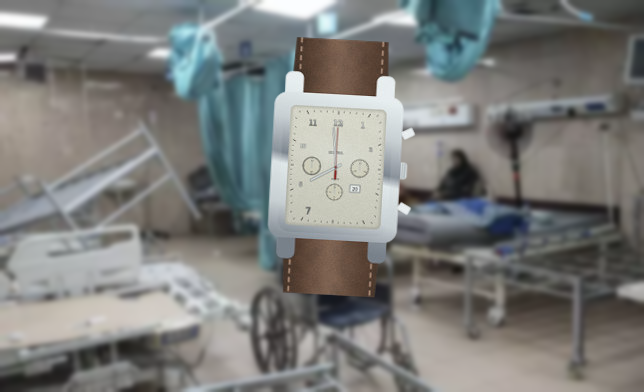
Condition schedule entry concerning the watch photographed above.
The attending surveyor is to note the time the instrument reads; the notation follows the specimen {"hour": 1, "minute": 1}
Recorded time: {"hour": 7, "minute": 59}
